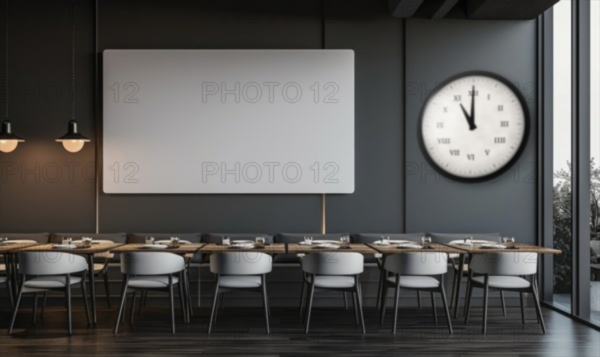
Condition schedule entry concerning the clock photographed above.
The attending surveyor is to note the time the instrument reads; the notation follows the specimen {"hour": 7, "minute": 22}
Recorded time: {"hour": 11, "minute": 0}
